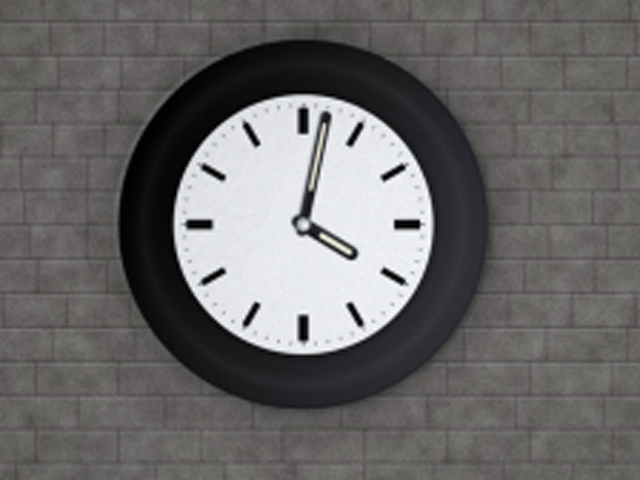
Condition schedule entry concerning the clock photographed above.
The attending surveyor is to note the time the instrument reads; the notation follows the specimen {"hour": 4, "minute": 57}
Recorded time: {"hour": 4, "minute": 2}
